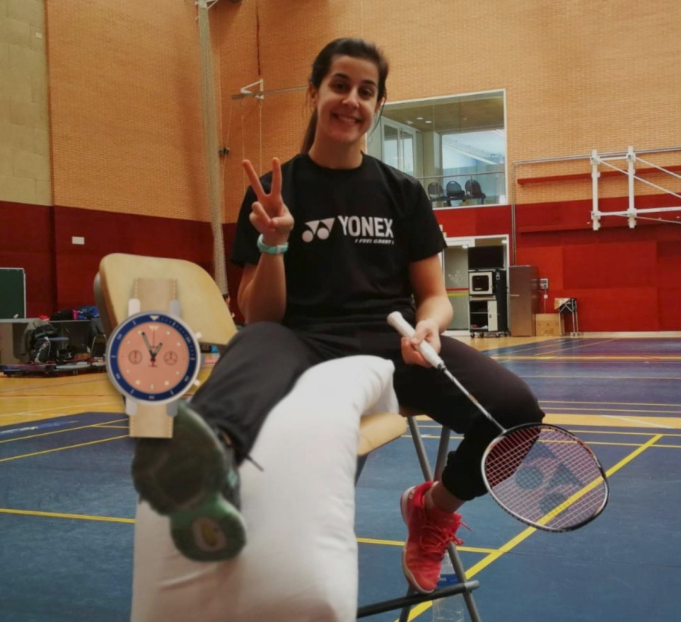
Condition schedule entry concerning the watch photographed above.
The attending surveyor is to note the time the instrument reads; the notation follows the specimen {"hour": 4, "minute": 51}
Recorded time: {"hour": 12, "minute": 56}
